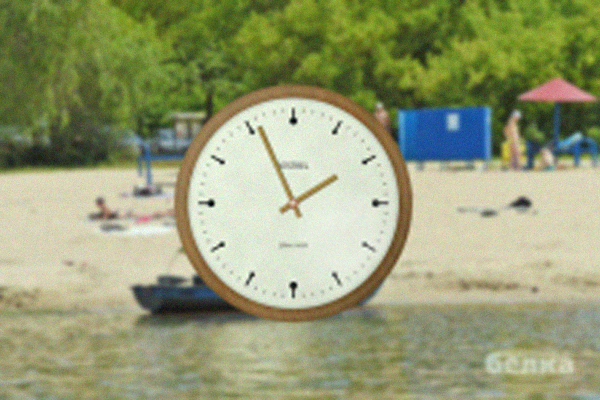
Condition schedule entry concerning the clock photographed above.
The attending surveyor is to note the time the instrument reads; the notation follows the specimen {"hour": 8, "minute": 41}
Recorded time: {"hour": 1, "minute": 56}
